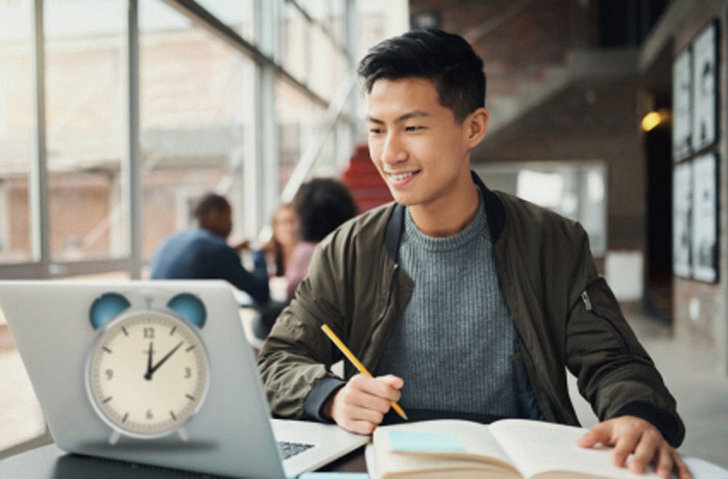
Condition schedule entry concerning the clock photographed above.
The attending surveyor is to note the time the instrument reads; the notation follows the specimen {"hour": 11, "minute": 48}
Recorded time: {"hour": 12, "minute": 8}
